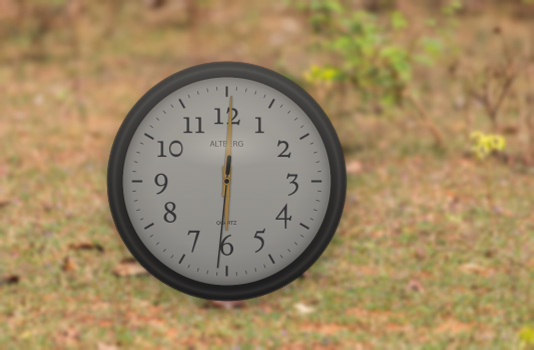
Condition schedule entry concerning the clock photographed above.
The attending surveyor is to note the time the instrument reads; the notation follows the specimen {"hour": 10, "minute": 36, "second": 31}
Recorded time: {"hour": 6, "minute": 0, "second": 31}
